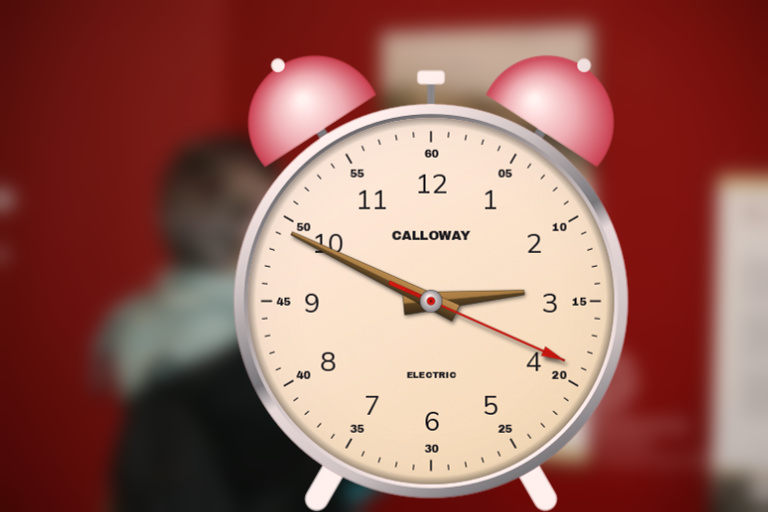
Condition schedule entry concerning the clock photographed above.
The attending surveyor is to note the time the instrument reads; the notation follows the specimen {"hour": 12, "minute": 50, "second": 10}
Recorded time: {"hour": 2, "minute": 49, "second": 19}
